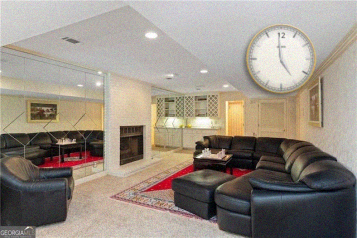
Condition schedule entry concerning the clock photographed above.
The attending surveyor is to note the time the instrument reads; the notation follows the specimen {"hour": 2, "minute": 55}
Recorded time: {"hour": 4, "minute": 59}
